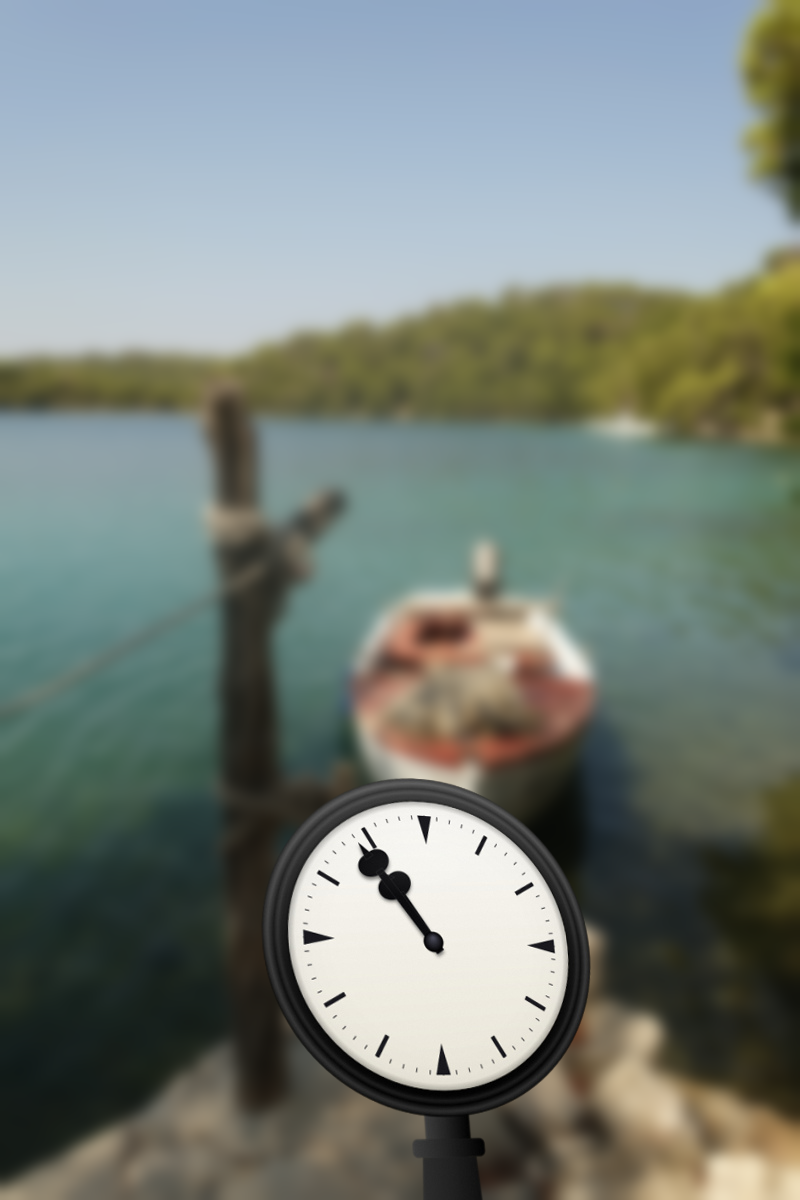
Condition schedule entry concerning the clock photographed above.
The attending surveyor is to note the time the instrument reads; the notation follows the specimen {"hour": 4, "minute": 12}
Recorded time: {"hour": 10, "minute": 54}
